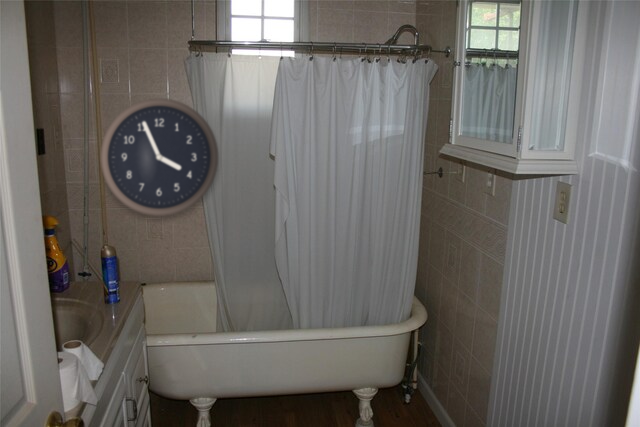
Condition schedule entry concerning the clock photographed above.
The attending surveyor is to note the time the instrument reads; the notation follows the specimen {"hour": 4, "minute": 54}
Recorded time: {"hour": 3, "minute": 56}
